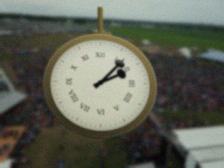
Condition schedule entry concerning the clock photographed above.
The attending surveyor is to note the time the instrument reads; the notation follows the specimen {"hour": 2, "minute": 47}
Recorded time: {"hour": 2, "minute": 7}
